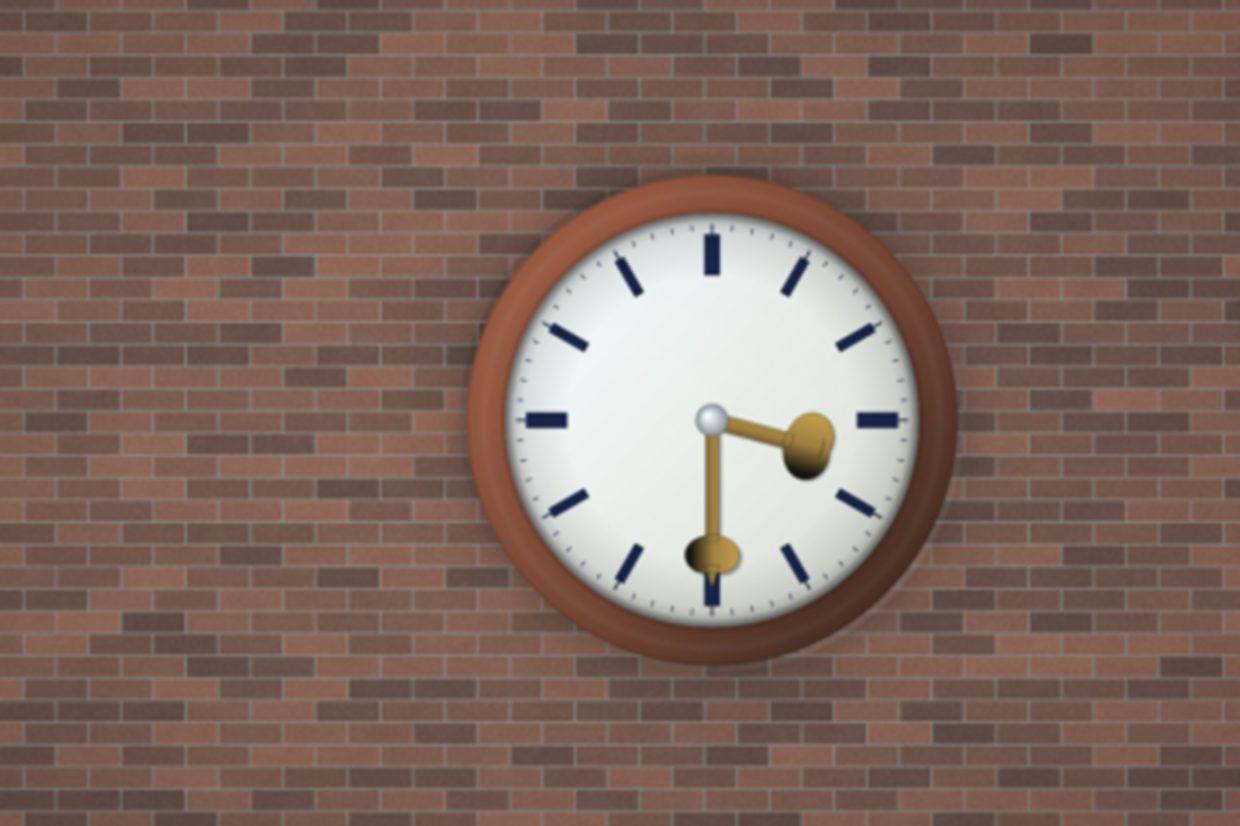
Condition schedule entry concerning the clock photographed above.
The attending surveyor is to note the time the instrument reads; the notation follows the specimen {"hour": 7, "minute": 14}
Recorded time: {"hour": 3, "minute": 30}
